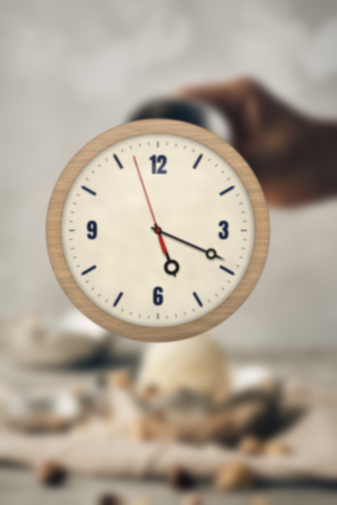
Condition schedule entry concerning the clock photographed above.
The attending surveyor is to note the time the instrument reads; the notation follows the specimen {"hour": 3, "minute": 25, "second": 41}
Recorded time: {"hour": 5, "minute": 18, "second": 57}
